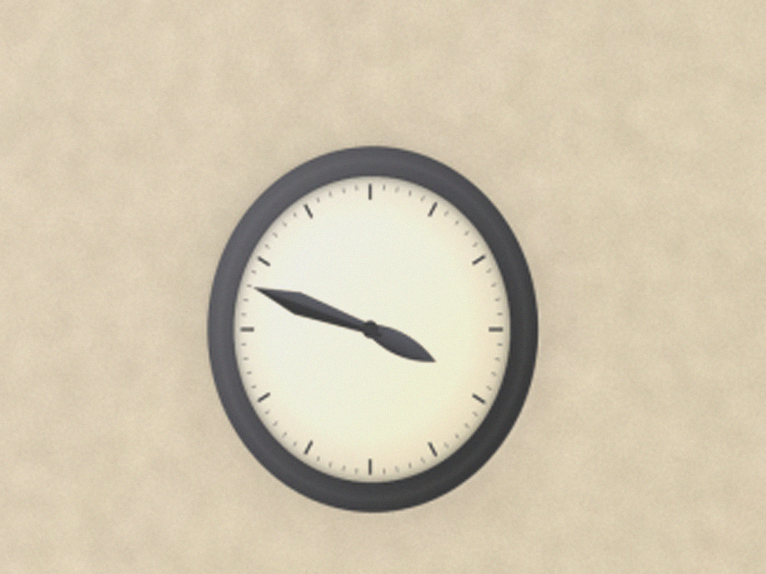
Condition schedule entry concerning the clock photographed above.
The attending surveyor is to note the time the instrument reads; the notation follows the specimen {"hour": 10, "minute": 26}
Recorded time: {"hour": 3, "minute": 48}
